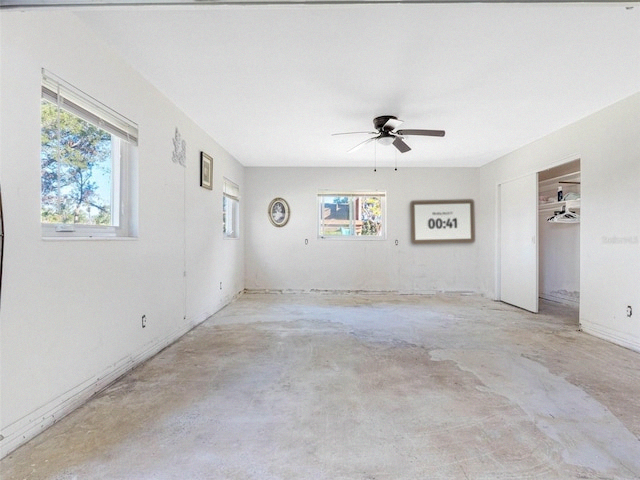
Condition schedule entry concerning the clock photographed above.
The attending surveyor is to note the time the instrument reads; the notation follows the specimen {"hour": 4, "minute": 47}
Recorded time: {"hour": 0, "minute": 41}
